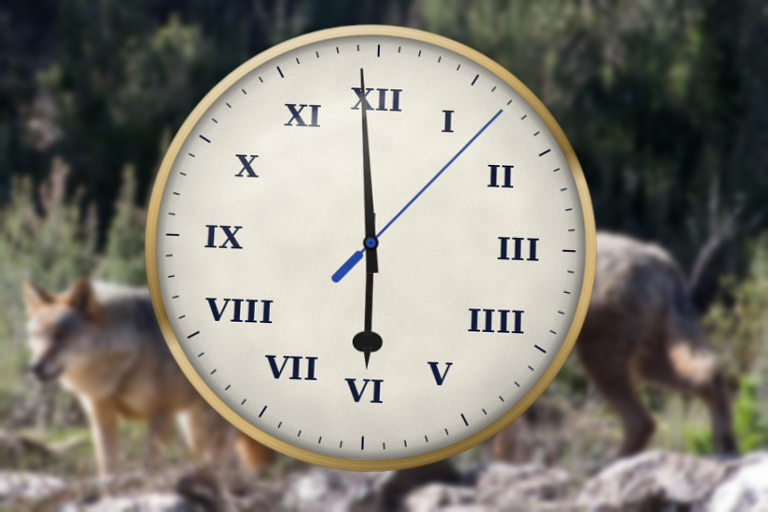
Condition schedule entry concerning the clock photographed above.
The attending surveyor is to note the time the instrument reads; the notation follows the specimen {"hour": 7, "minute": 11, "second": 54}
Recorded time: {"hour": 5, "minute": 59, "second": 7}
